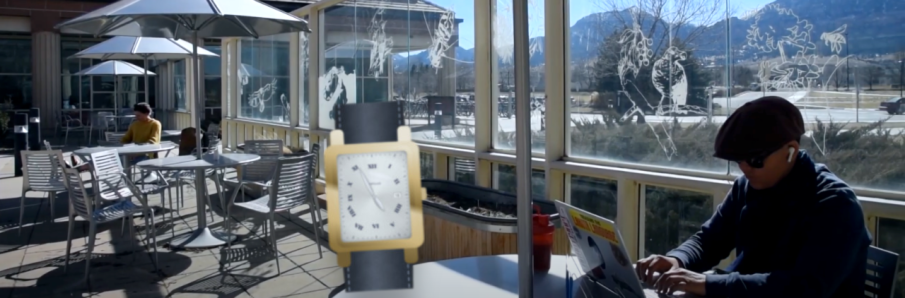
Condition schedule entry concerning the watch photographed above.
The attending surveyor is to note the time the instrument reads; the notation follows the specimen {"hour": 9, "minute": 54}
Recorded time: {"hour": 4, "minute": 56}
